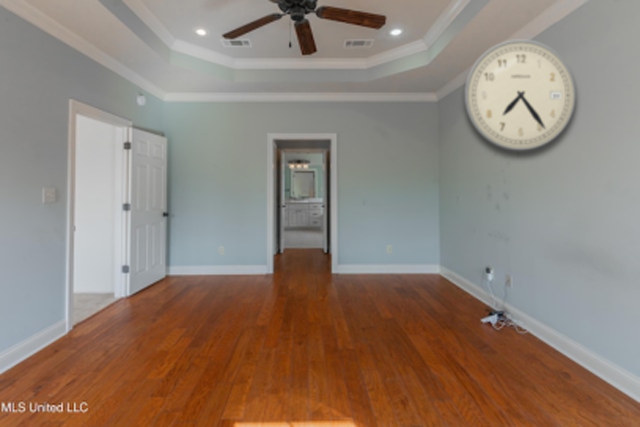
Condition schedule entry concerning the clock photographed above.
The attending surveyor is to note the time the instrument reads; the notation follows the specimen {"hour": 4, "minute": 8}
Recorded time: {"hour": 7, "minute": 24}
